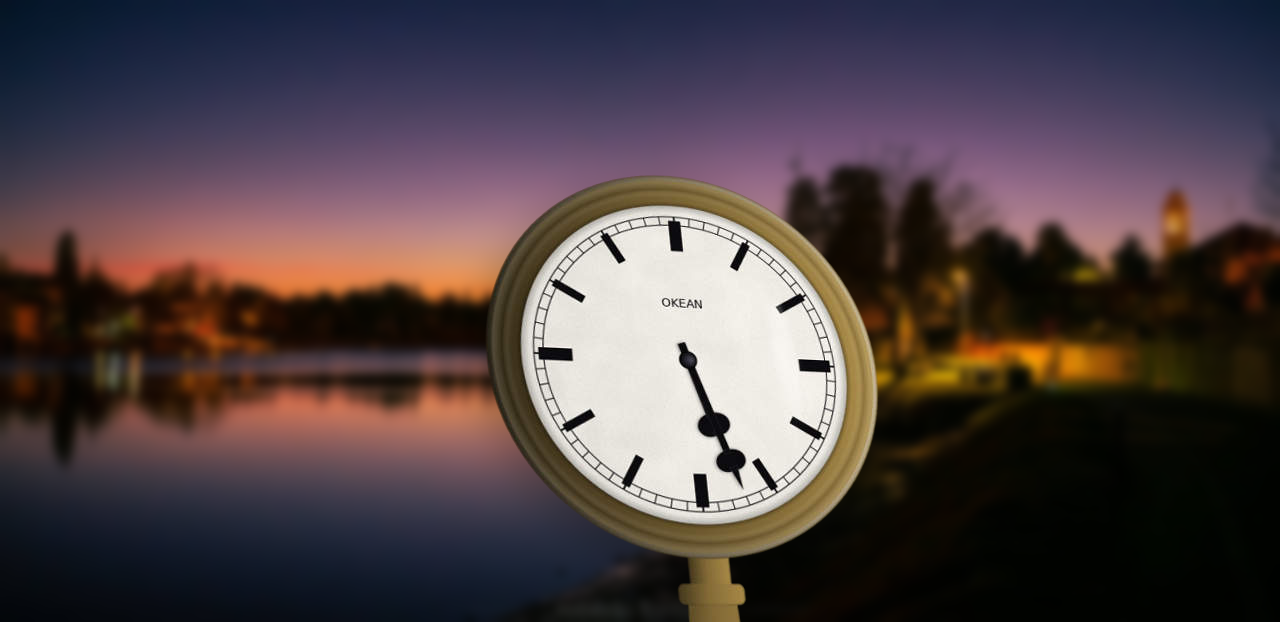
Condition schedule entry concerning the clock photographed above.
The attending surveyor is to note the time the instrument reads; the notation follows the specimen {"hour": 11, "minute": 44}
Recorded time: {"hour": 5, "minute": 27}
